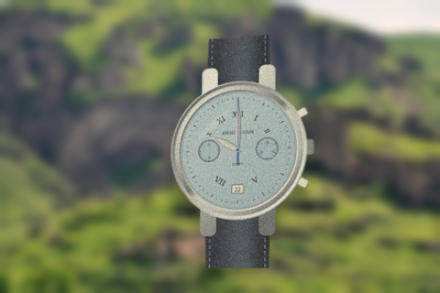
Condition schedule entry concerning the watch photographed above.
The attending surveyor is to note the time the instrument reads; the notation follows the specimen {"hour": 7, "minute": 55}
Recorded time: {"hour": 10, "minute": 0}
